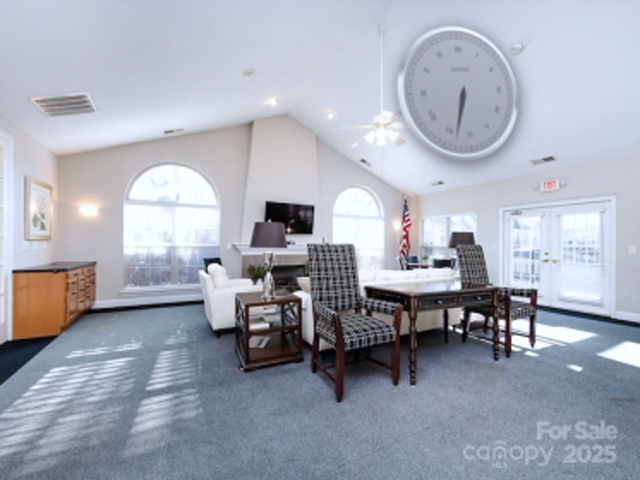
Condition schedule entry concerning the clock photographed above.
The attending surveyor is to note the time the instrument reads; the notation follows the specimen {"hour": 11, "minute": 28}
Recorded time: {"hour": 6, "minute": 33}
